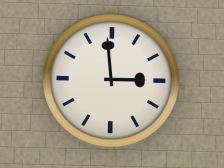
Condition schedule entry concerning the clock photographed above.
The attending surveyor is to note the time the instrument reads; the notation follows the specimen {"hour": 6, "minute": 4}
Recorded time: {"hour": 2, "minute": 59}
